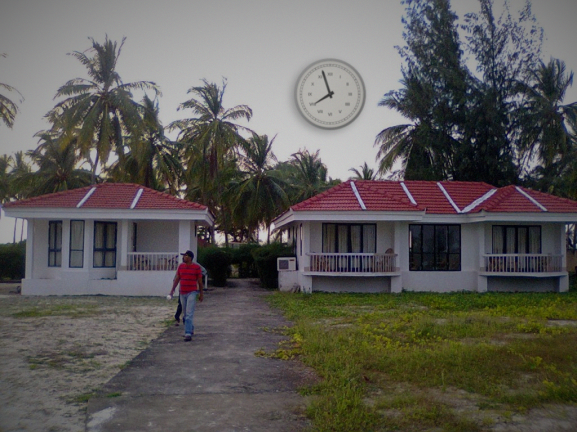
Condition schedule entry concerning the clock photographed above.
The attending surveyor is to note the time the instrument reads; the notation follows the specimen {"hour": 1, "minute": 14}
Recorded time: {"hour": 7, "minute": 57}
